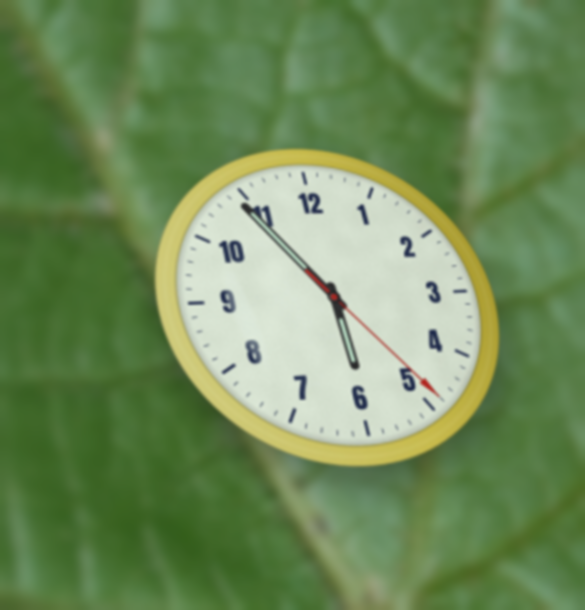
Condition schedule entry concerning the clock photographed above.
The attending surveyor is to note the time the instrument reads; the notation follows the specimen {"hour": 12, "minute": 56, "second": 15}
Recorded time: {"hour": 5, "minute": 54, "second": 24}
